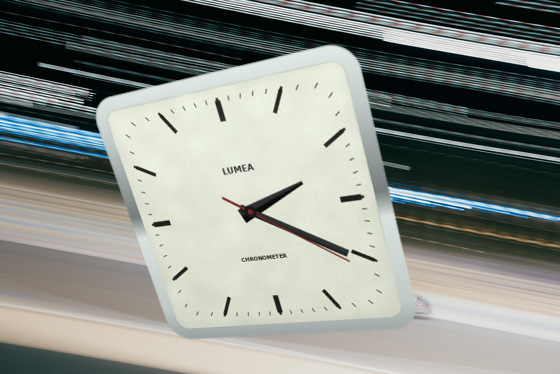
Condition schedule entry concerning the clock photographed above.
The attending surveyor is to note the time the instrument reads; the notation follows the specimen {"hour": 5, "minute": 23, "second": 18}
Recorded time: {"hour": 2, "minute": 20, "second": 21}
